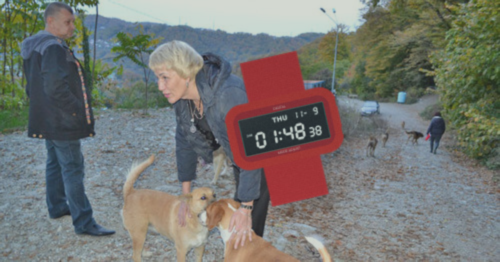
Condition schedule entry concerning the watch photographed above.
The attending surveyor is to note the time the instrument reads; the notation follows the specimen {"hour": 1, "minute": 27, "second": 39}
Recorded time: {"hour": 1, "minute": 48, "second": 38}
